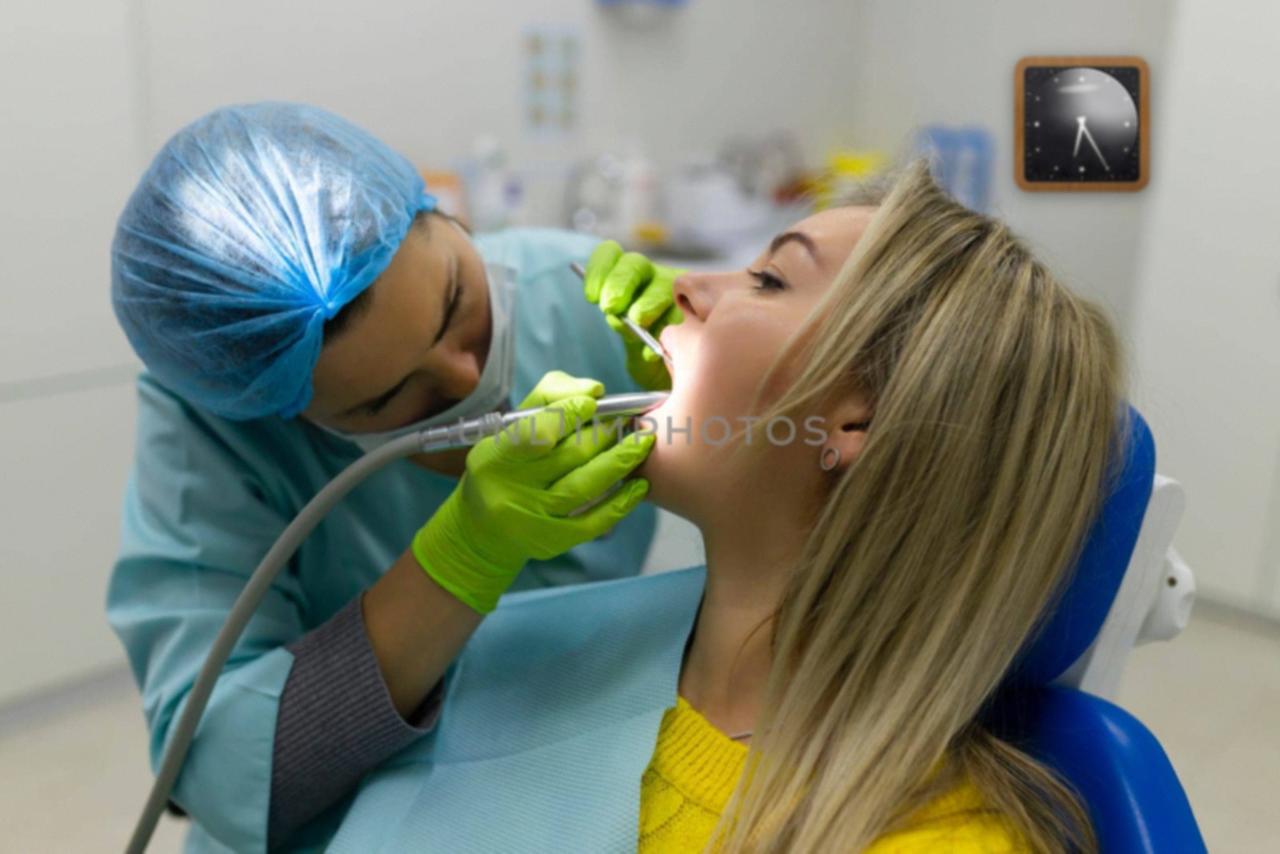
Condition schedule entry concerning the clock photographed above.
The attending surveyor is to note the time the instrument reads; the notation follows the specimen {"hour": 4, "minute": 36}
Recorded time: {"hour": 6, "minute": 25}
